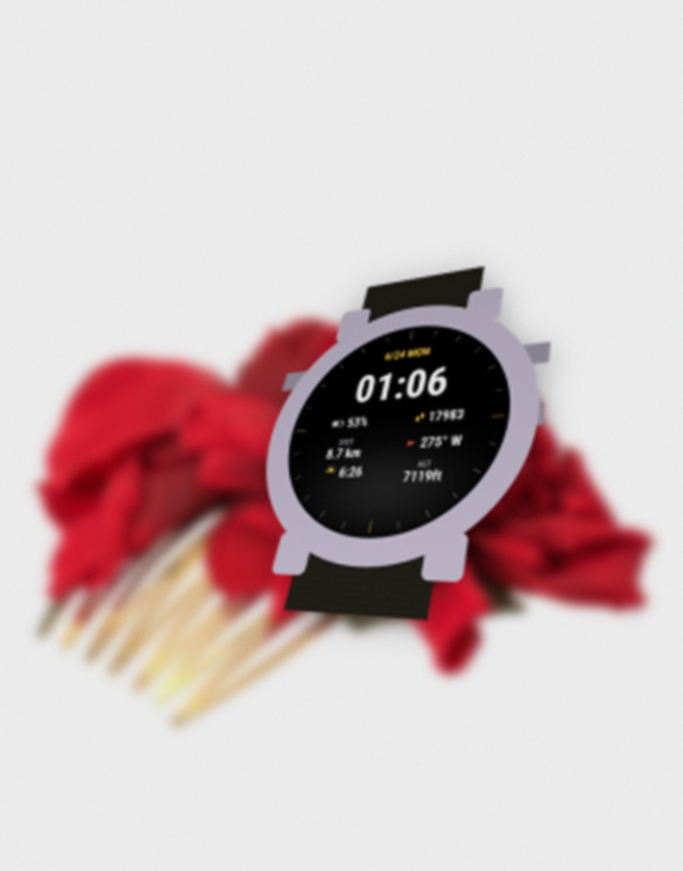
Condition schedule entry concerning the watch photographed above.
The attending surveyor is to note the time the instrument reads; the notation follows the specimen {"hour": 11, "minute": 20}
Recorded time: {"hour": 1, "minute": 6}
